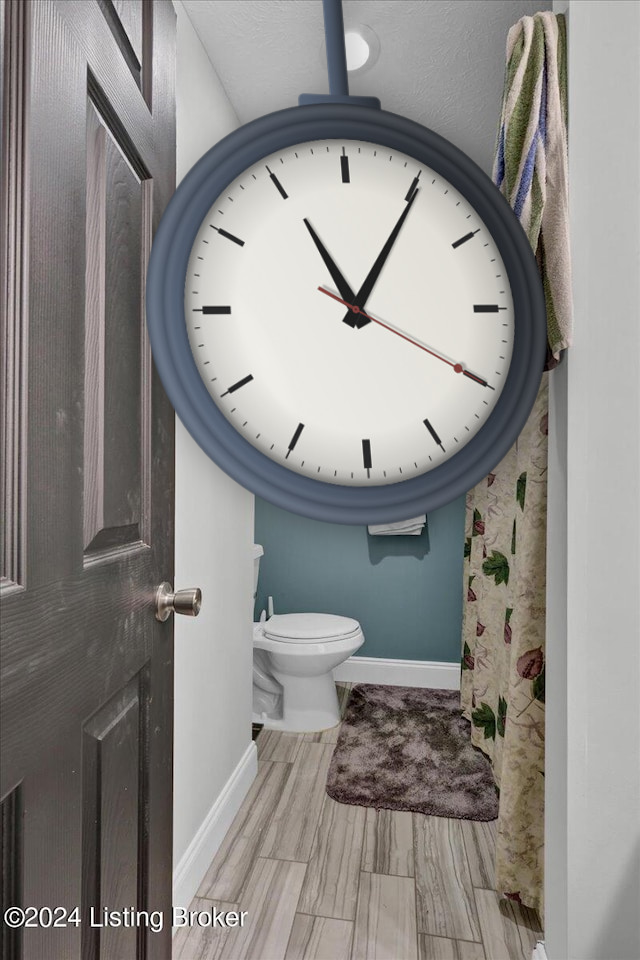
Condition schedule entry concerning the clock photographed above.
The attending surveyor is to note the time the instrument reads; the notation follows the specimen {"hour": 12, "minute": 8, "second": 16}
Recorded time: {"hour": 11, "minute": 5, "second": 20}
